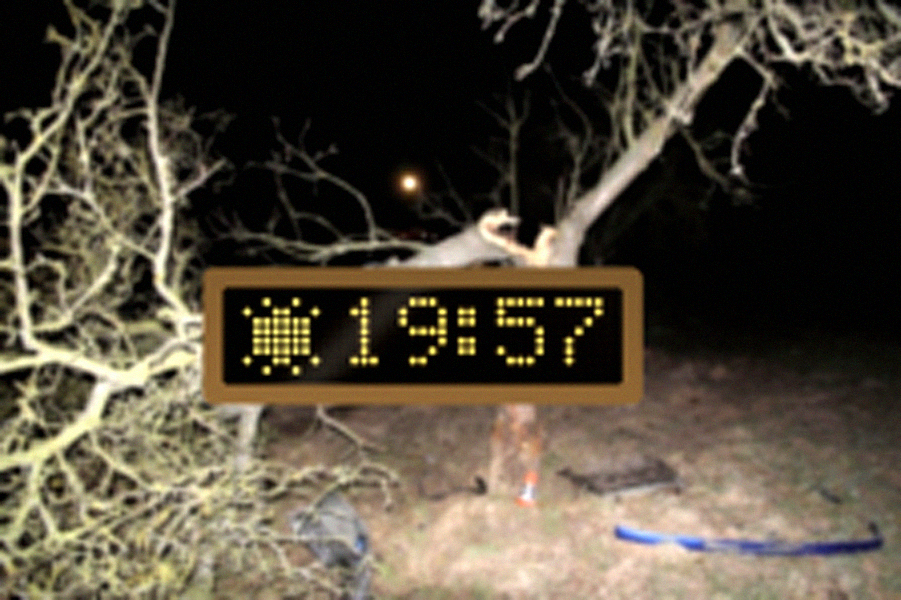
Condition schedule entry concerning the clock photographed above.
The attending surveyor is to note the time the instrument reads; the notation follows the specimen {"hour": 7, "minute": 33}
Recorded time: {"hour": 19, "minute": 57}
